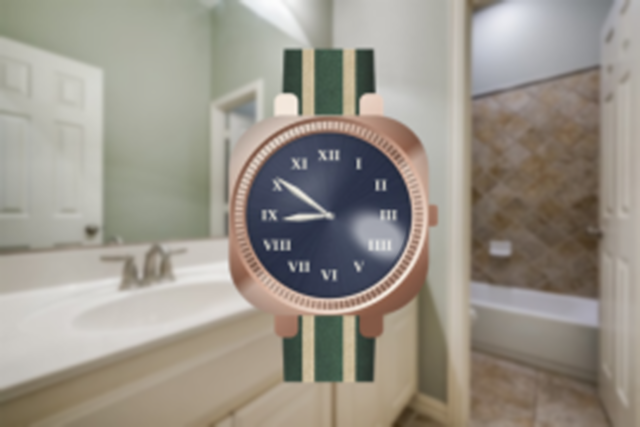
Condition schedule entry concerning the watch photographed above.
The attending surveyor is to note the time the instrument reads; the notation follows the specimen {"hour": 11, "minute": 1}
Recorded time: {"hour": 8, "minute": 51}
